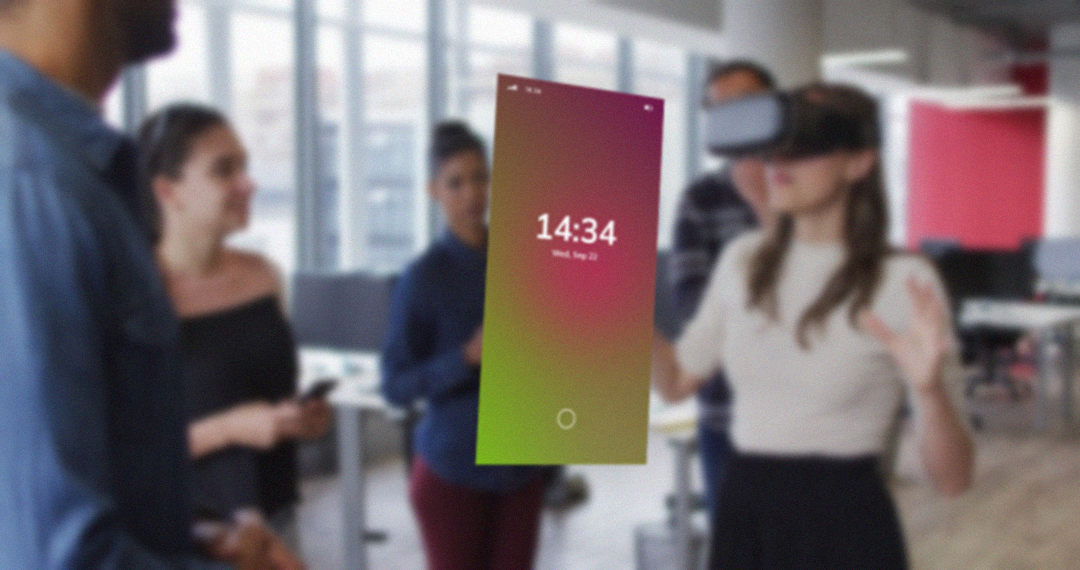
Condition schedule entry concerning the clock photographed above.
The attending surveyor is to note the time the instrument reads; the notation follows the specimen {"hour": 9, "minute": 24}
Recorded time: {"hour": 14, "minute": 34}
